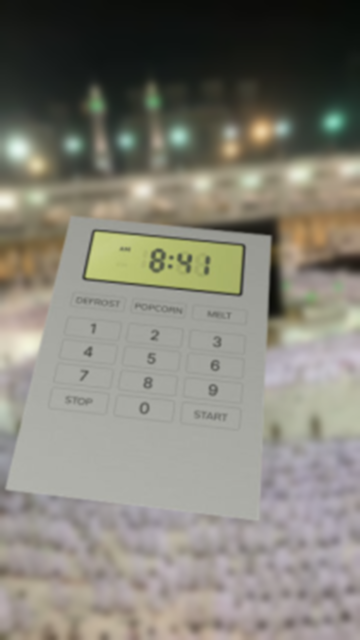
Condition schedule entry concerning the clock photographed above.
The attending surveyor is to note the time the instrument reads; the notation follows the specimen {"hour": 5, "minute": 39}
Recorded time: {"hour": 8, "minute": 41}
